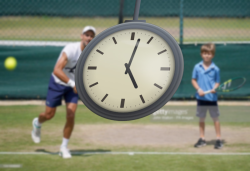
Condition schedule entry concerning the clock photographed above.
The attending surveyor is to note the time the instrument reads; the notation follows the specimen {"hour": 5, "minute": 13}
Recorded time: {"hour": 5, "minute": 2}
